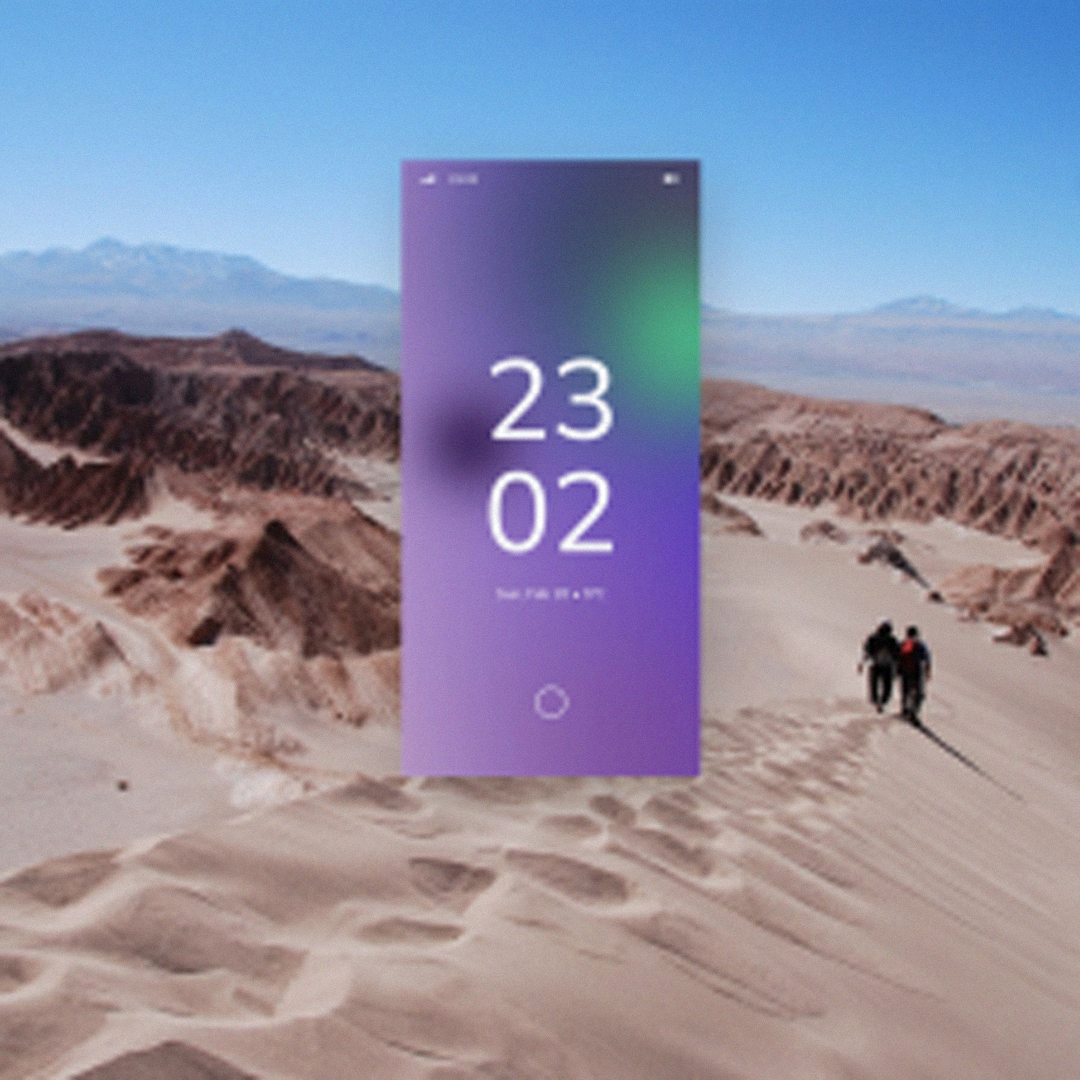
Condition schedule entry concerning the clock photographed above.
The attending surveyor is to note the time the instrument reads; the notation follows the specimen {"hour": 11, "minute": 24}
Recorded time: {"hour": 23, "minute": 2}
